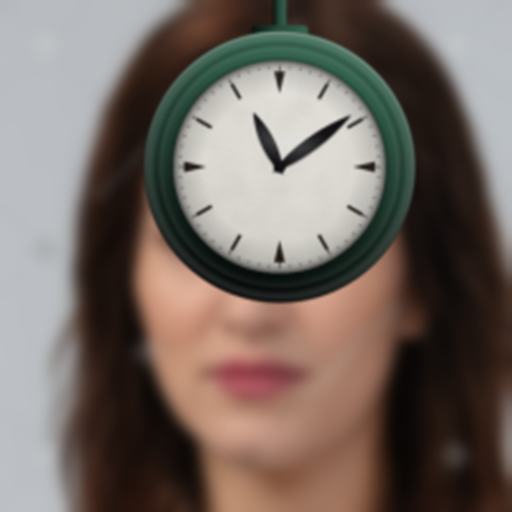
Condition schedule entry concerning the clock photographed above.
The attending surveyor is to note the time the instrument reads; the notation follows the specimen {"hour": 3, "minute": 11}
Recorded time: {"hour": 11, "minute": 9}
